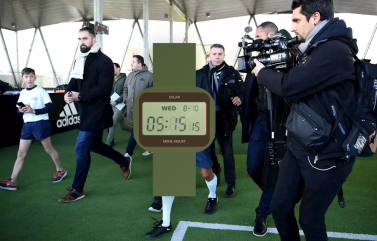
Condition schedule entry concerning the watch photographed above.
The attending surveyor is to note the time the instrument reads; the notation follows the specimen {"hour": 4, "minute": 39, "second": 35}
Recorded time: {"hour": 5, "minute": 15, "second": 15}
